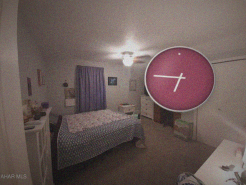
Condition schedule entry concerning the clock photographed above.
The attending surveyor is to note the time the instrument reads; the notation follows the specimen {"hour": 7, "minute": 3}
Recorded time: {"hour": 6, "minute": 46}
